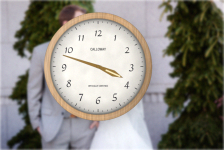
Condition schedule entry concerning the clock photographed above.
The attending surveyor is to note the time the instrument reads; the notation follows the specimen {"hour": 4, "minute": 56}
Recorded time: {"hour": 3, "minute": 48}
